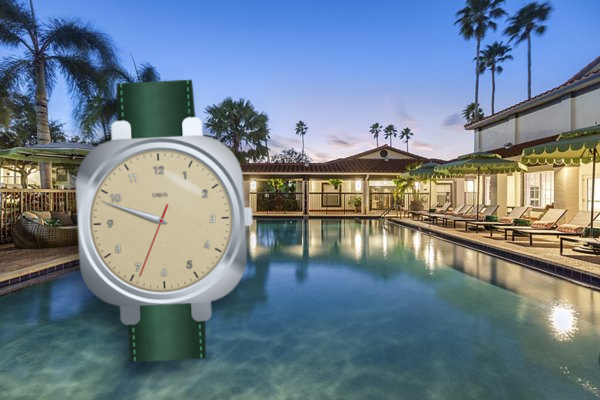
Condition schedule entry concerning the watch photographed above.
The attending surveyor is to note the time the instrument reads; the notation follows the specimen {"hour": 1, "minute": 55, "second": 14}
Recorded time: {"hour": 9, "minute": 48, "second": 34}
